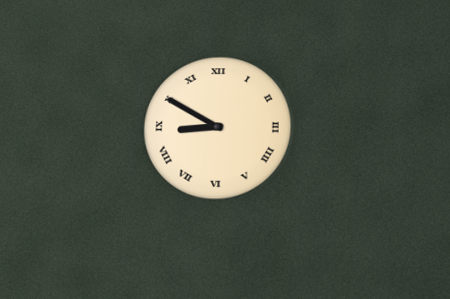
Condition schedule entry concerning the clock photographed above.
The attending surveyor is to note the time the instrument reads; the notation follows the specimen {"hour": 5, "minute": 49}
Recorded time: {"hour": 8, "minute": 50}
